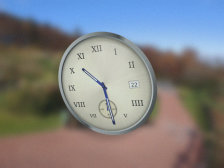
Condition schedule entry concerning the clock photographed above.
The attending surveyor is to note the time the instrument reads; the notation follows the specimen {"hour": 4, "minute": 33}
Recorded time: {"hour": 10, "minute": 29}
